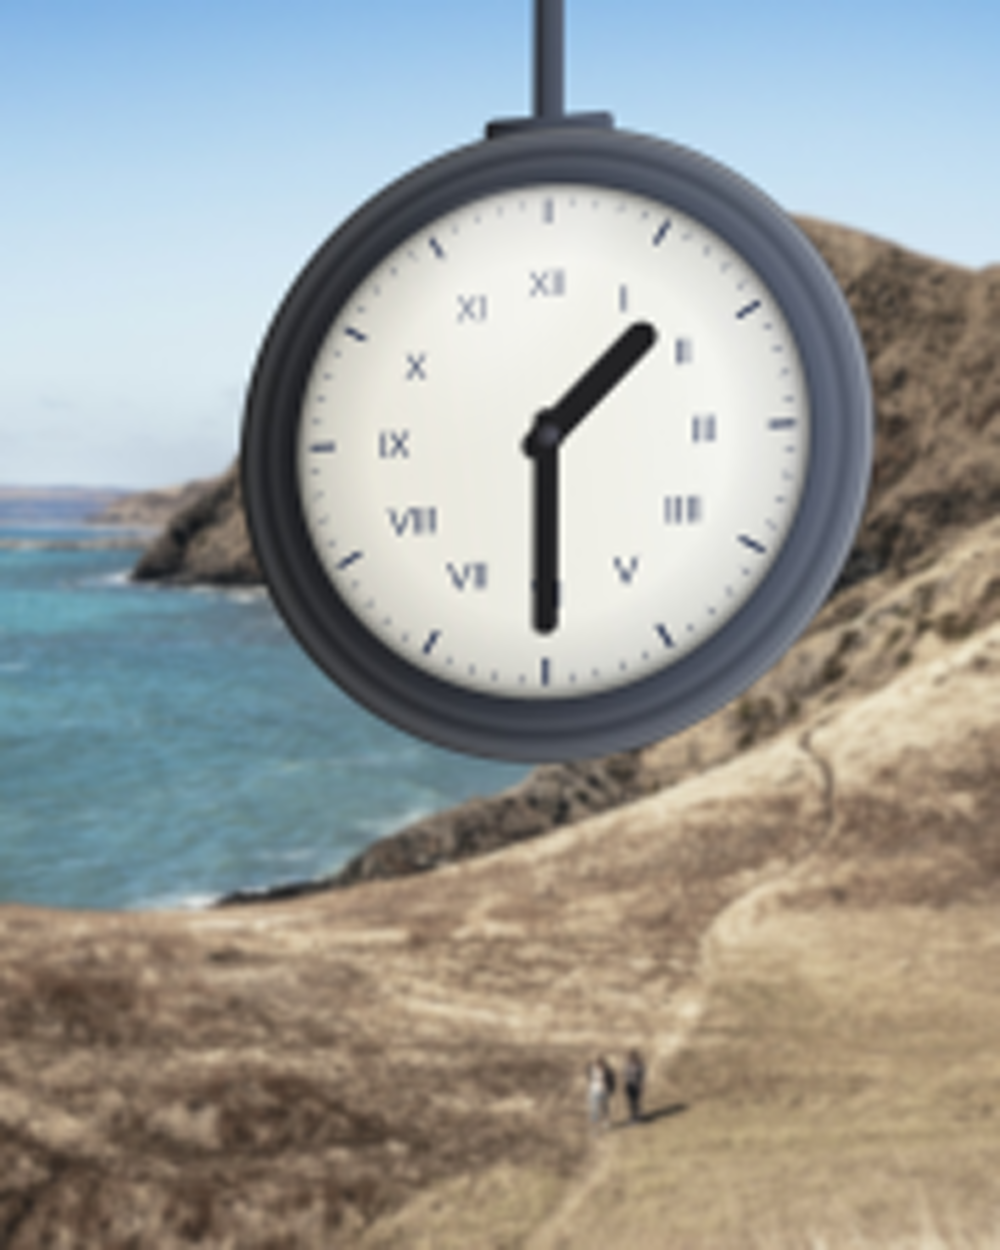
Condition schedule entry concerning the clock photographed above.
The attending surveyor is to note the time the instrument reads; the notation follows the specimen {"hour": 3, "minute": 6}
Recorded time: {"hour": 1, "minute": 30}
